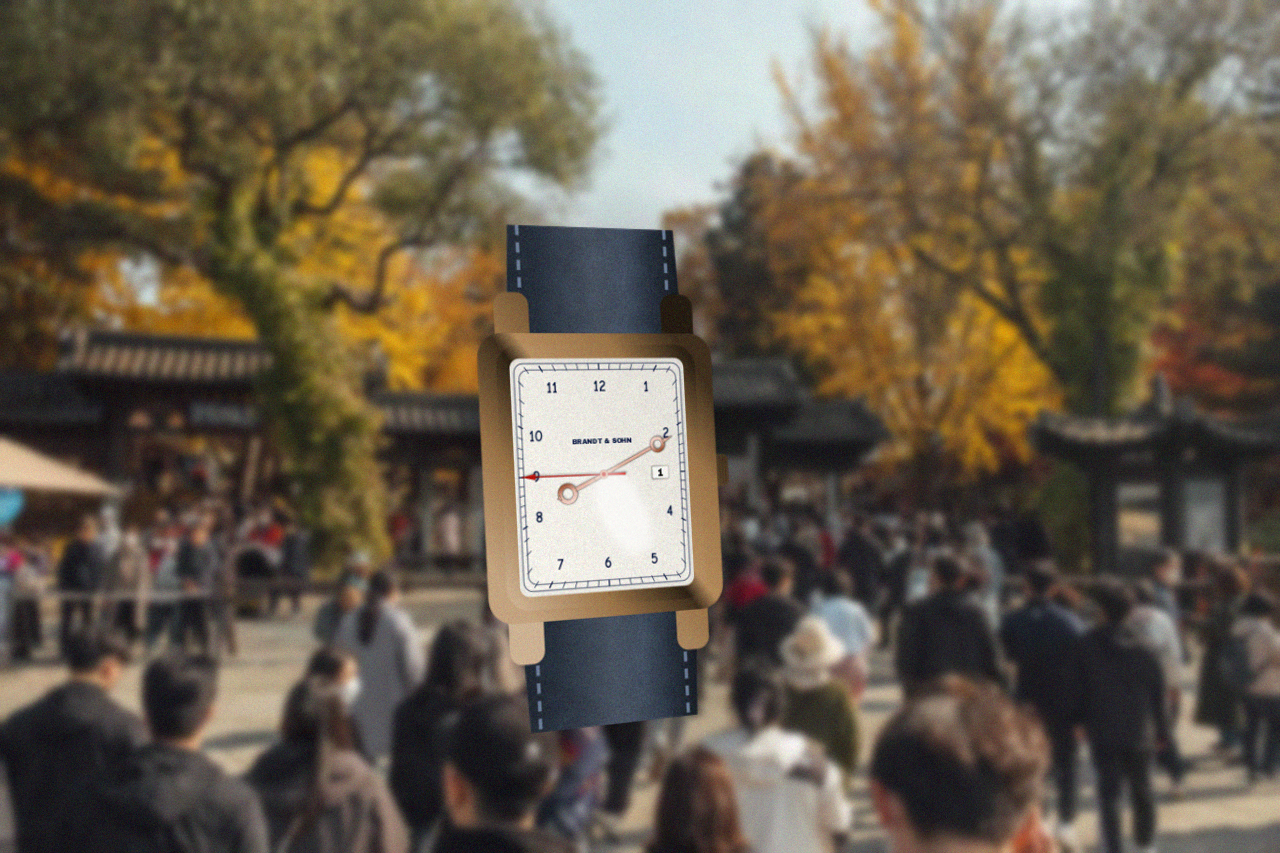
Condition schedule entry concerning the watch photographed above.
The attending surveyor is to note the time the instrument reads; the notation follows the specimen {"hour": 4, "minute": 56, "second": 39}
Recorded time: {"hour": 8, "minute": 10, "second": 45}
